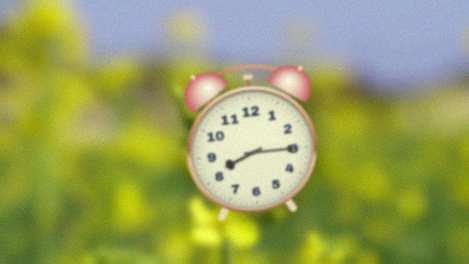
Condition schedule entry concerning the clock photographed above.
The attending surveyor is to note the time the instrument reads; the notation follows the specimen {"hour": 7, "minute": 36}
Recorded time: {"hour": 8, "minute": 15}
